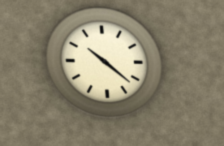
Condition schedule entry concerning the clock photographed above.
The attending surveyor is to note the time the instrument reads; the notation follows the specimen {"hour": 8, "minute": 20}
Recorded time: {"hour": 10, "minute": 22}
